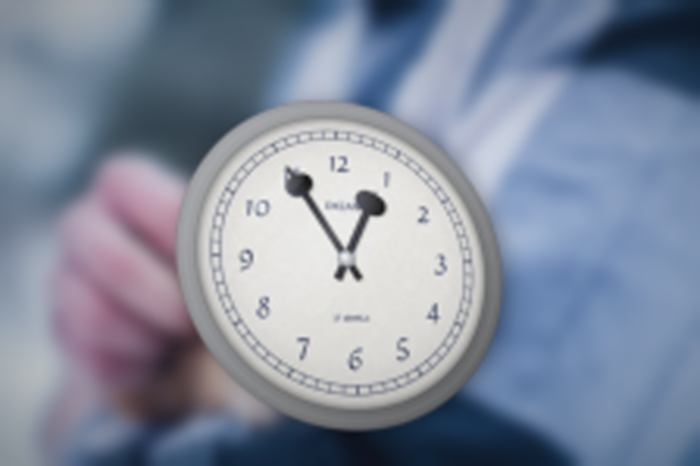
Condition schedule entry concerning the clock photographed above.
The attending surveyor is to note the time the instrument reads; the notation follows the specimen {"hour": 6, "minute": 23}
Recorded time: {"hour": 12, "minute": 55}
